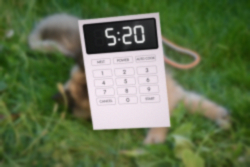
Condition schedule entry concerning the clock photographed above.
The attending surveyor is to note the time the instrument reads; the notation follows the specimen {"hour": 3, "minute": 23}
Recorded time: {"hour": 5, "minute": 20}
